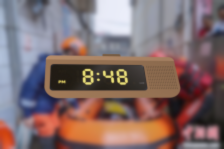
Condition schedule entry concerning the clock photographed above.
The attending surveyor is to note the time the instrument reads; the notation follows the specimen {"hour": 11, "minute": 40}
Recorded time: {"hour": 8, "minute": 48}
